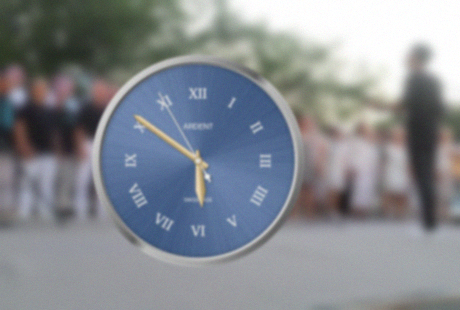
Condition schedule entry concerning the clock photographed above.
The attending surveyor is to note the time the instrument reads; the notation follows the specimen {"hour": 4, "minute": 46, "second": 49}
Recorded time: {"hour": 5, "minute": 50, "second": 55}
